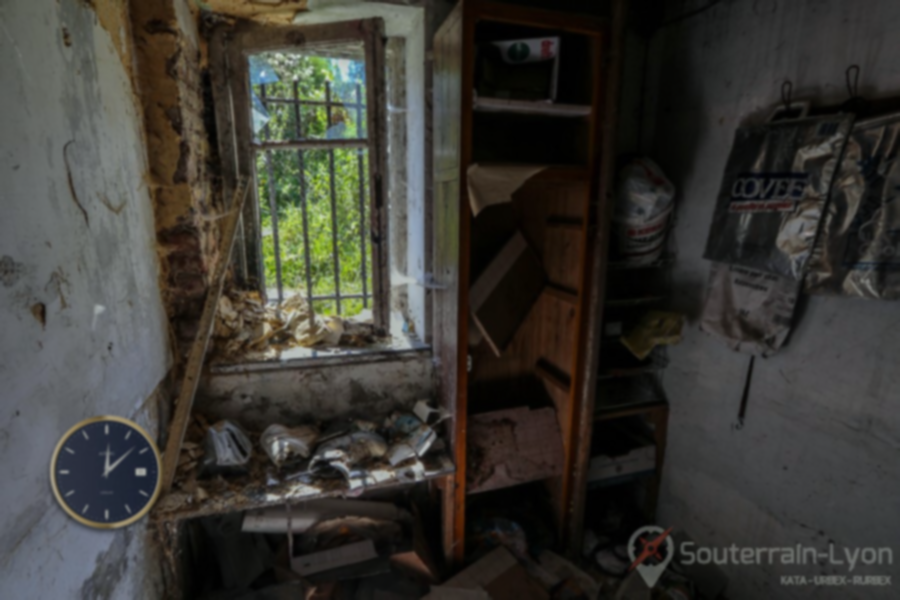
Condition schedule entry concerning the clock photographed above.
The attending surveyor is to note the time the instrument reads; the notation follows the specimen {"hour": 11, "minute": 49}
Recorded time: {"hour": 12, "minute": 8}
